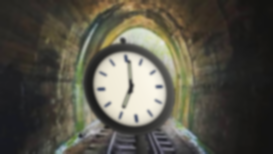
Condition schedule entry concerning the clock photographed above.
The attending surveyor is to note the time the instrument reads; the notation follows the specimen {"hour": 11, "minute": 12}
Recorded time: {"hour": 7, "minute": 1}
